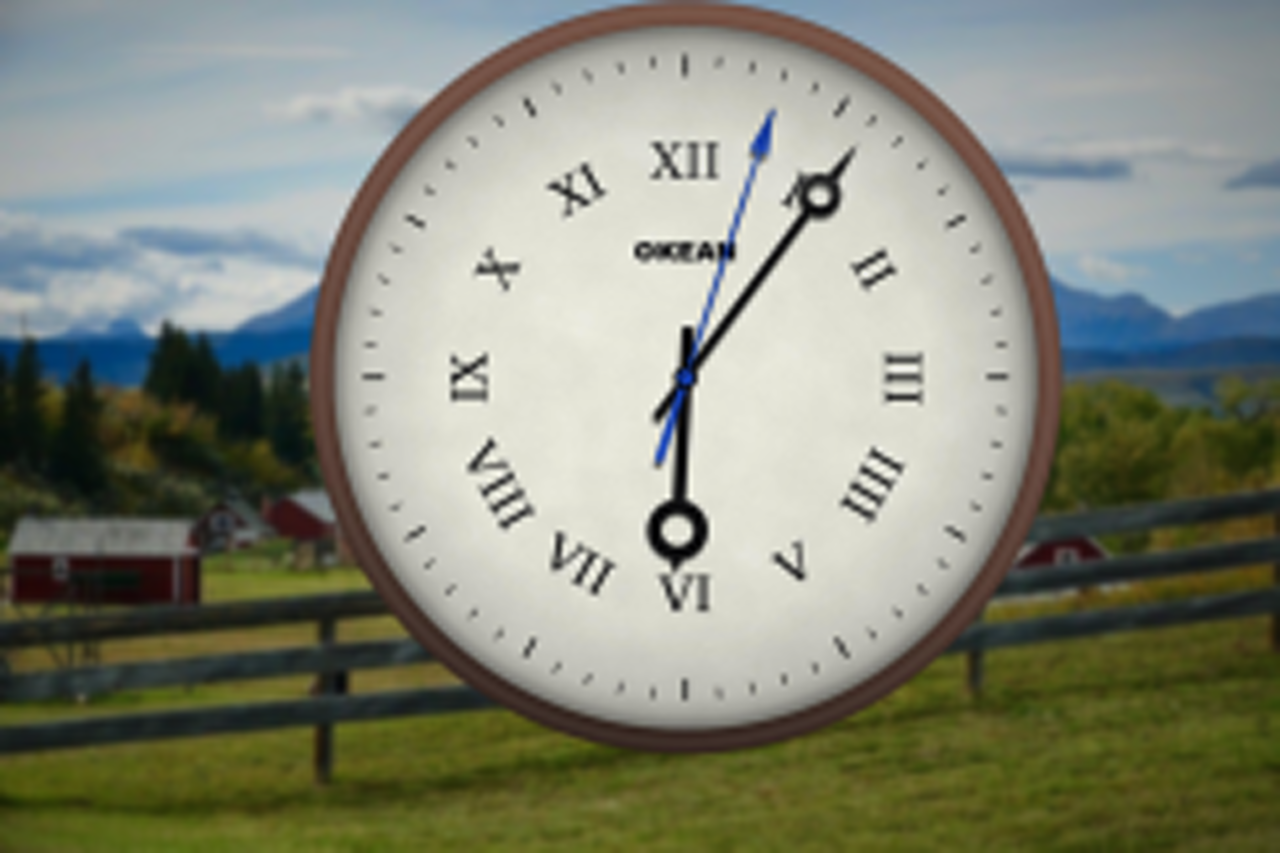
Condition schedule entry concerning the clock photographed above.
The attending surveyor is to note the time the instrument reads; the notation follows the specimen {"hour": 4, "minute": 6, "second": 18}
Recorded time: {"hour": 6, "minute": 6, "second": 3}
